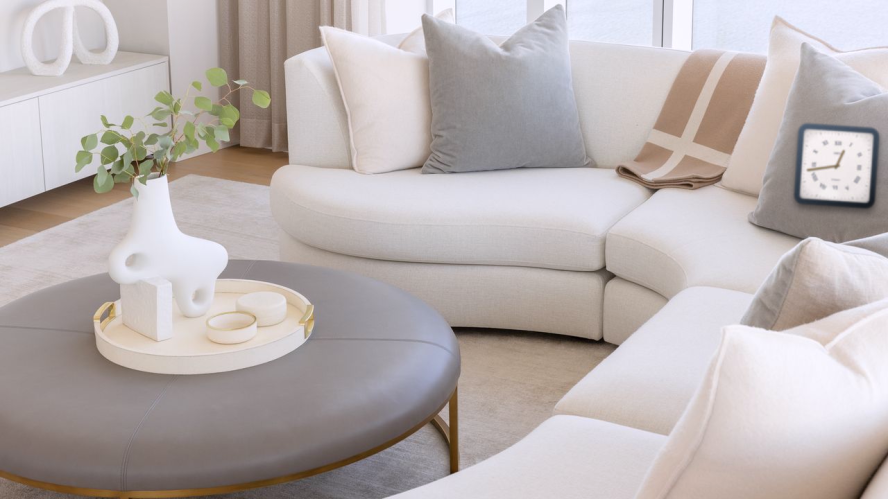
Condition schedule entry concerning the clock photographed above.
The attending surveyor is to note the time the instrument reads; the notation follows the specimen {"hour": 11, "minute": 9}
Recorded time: {"hour": 12, "minute": 43}
